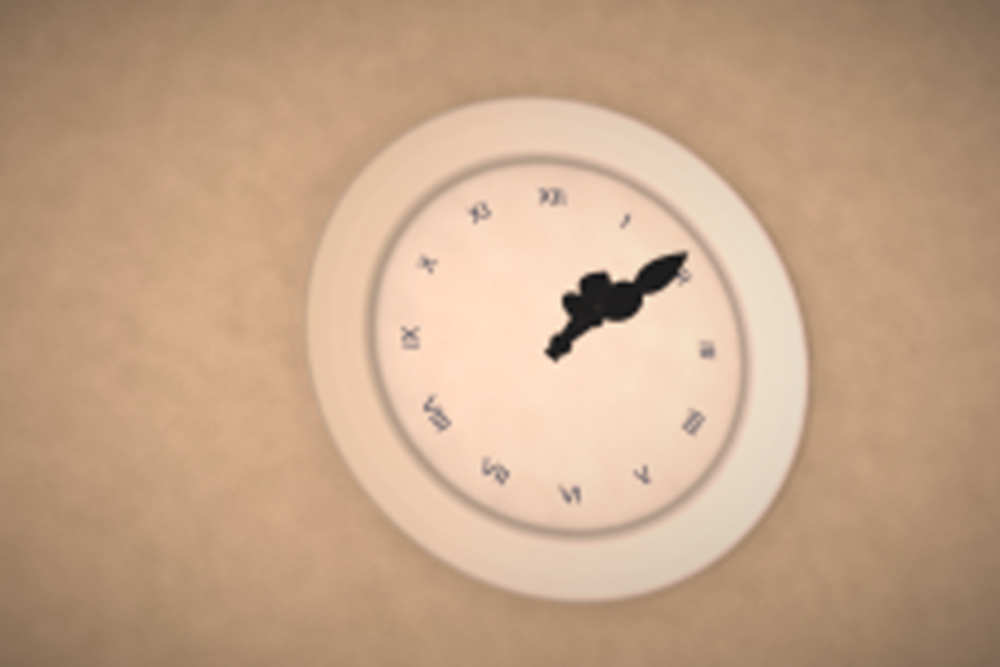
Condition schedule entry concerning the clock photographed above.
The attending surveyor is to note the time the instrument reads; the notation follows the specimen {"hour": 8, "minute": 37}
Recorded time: {"hour": 1, "minute": 9}
